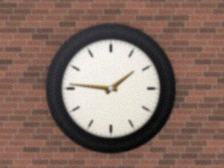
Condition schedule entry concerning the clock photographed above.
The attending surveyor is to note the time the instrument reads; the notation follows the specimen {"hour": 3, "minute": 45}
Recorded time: {"hour": 1, "minute": 46}
